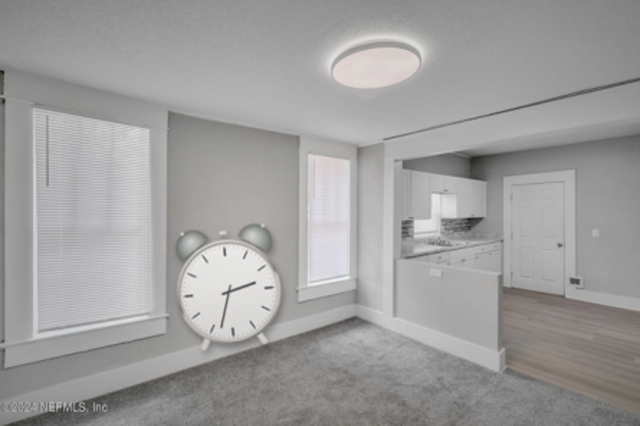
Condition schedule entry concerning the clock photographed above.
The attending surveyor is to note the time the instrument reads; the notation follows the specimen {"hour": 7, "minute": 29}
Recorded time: {"hour": 2, "minute": 33}
